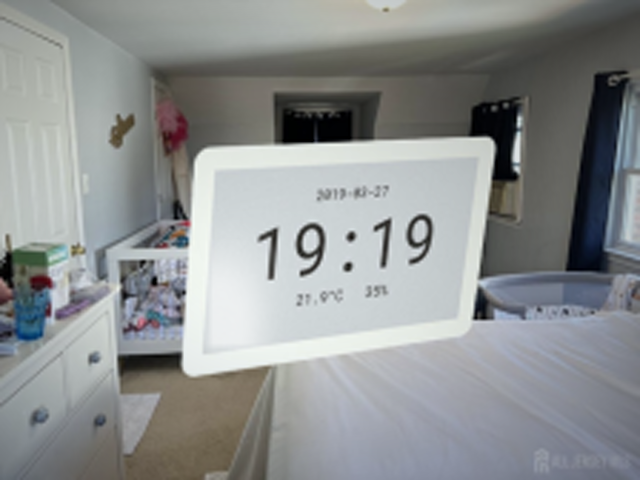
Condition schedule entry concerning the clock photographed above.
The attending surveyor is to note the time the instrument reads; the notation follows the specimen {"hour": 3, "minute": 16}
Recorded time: {"hour": 19, "minute": 19}
